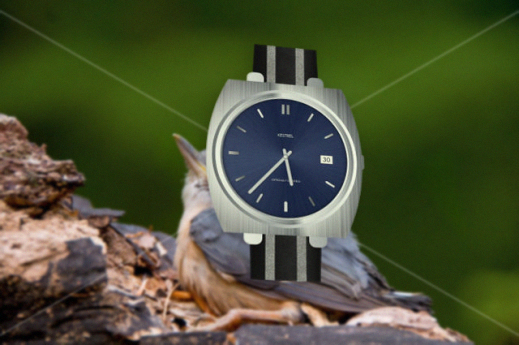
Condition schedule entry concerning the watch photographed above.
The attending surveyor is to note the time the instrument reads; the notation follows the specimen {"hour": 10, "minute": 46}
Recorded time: {"hour": 5, "minute": 37}
